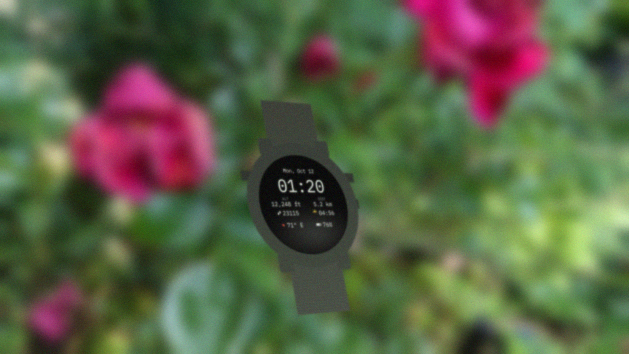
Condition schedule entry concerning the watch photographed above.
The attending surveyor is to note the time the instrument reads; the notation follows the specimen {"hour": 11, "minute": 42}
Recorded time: {"hour": 1, "minute": 20}
